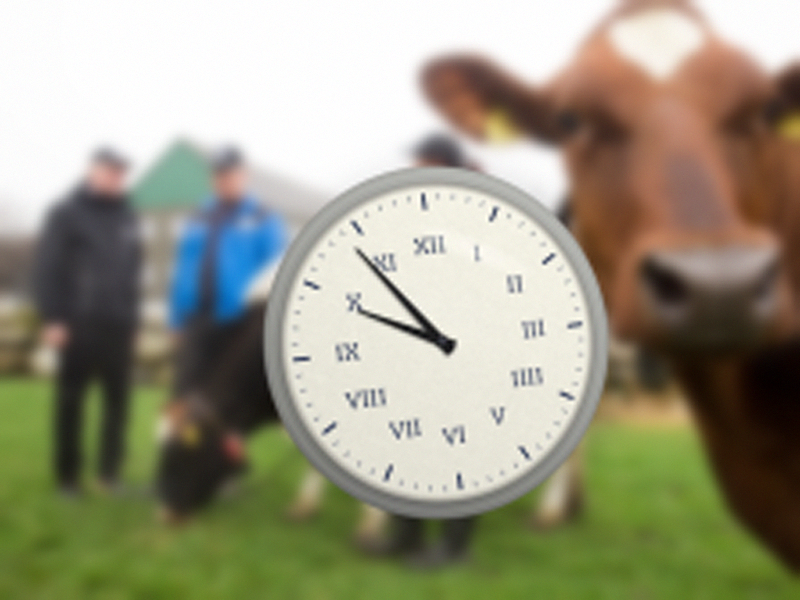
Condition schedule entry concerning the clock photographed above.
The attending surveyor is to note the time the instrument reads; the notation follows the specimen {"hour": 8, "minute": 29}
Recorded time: {"hour": 9, "minute": 54}
